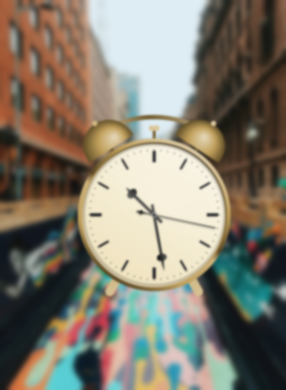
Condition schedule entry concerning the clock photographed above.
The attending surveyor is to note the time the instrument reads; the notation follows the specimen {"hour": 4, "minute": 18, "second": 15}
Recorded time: {"hour": 10, "minute": 28, "second": 17}
